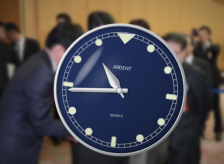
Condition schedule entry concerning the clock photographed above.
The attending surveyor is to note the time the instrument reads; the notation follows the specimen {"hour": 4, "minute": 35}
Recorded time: {"hour": 10, "minute": 44}
